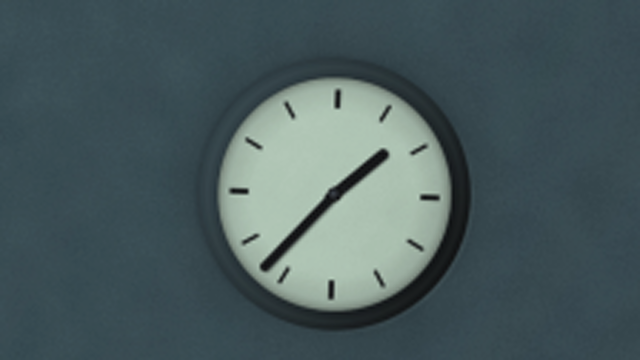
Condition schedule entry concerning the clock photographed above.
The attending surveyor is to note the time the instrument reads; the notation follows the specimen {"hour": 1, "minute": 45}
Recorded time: {"hour": 1, "minute": 37}
